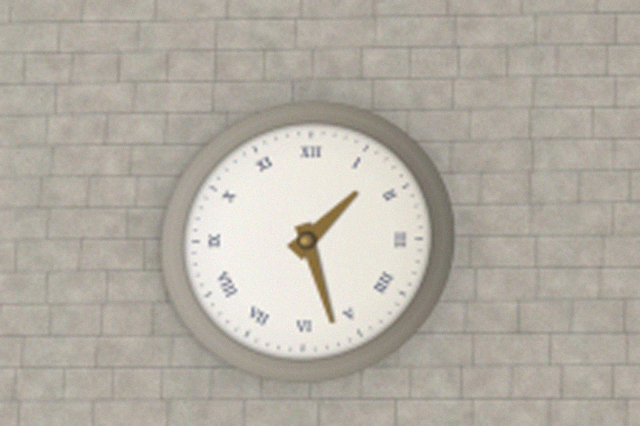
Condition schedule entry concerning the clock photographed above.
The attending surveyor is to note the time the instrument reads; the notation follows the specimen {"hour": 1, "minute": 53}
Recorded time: {"hour": 1, "minute": 27}
